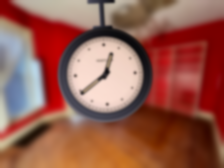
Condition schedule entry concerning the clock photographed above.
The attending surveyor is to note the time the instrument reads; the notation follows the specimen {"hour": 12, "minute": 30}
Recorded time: {"hour": 12, "minute": 39}
